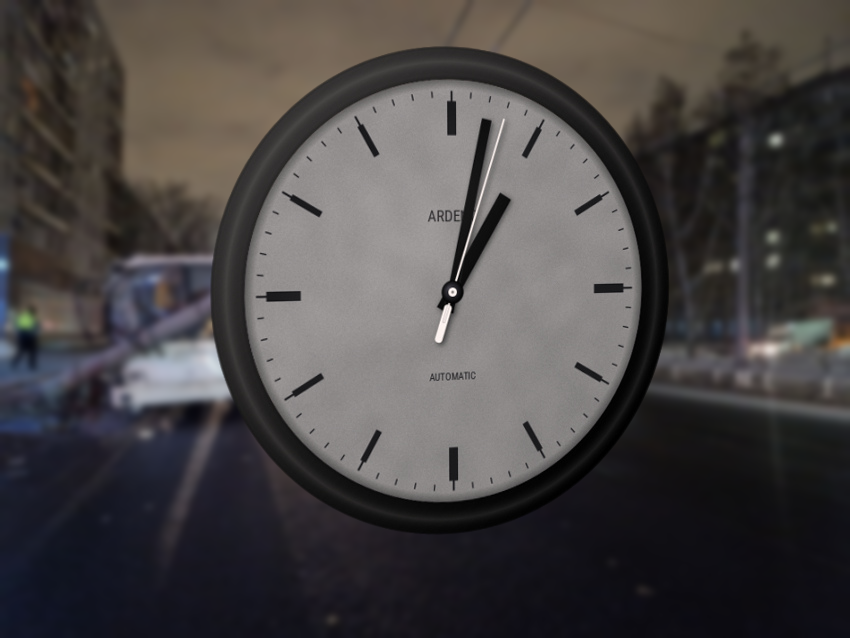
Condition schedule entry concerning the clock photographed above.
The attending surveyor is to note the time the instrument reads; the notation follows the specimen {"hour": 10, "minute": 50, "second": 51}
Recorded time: {"hour": 1, "minute": 2, "second": 3}
